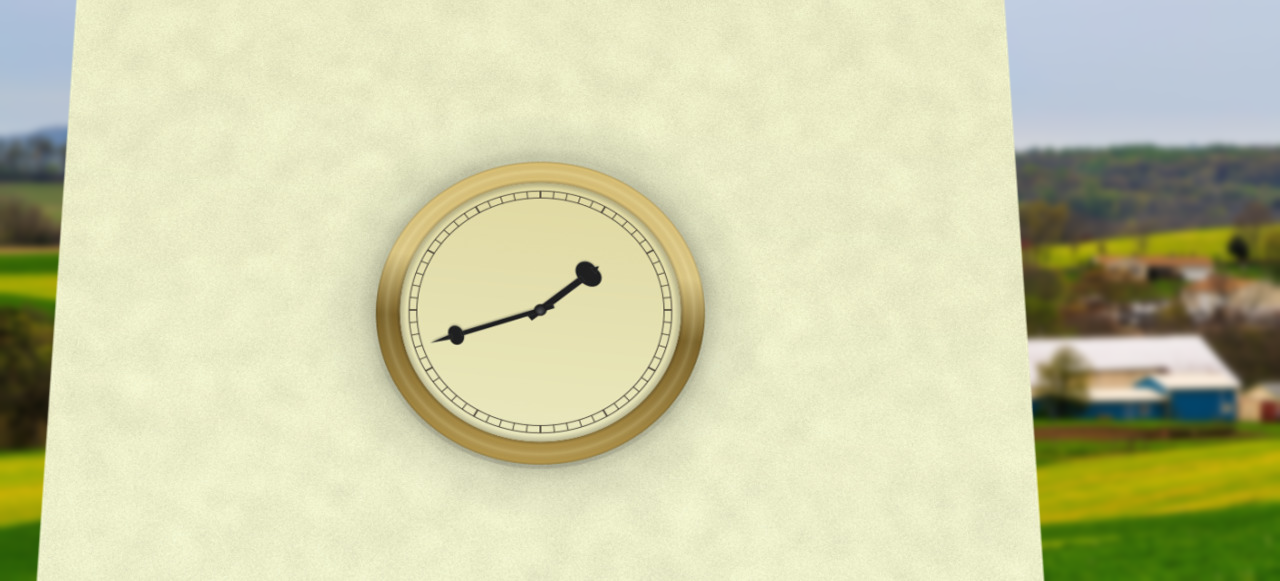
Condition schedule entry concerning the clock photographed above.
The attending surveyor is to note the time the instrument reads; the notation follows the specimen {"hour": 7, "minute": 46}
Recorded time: {"hour": 1, "minute": 42}
